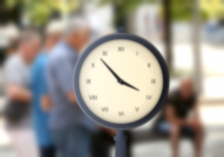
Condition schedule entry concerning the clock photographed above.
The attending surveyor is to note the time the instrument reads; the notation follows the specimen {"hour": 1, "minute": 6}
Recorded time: {"hour": 3, "minute": 53}
